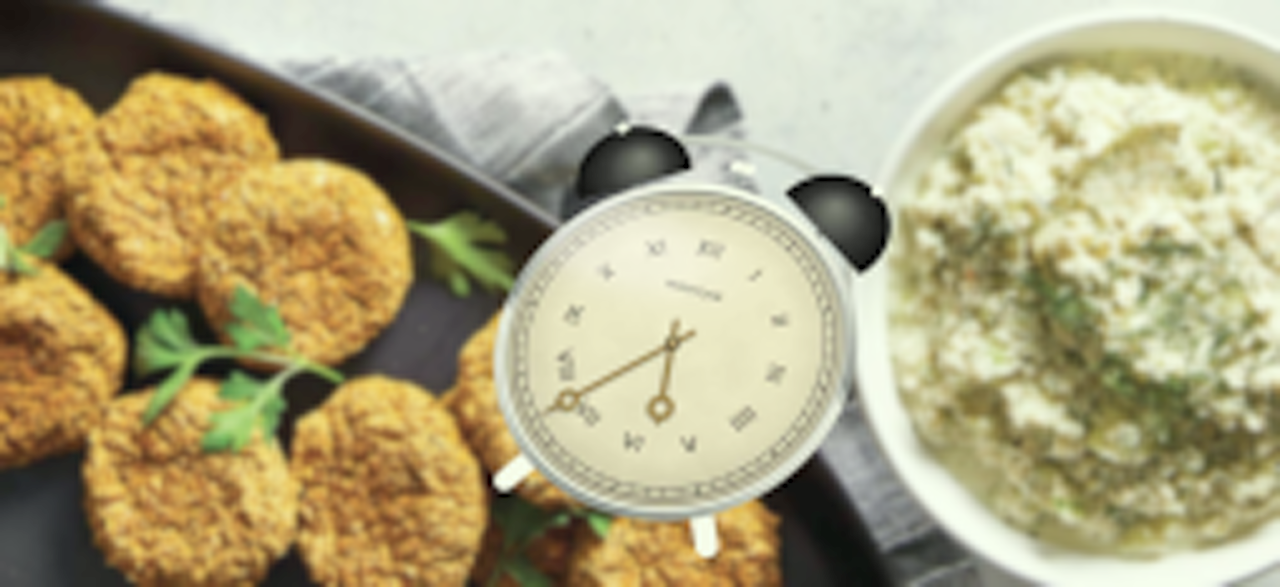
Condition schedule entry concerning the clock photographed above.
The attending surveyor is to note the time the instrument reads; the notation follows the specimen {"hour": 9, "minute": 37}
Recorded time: {"hour": 5, "minute": 37}
